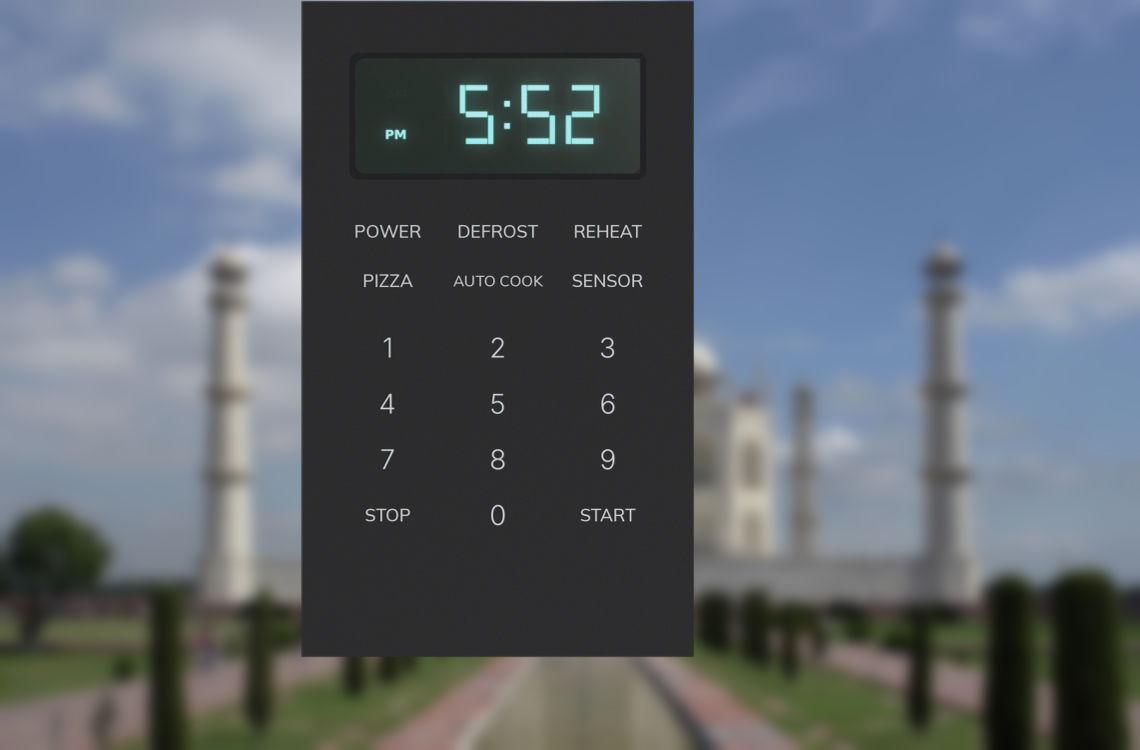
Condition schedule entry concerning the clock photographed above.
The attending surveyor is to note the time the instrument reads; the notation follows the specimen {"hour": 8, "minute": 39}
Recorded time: {"hour": 5, "minute": 52}
